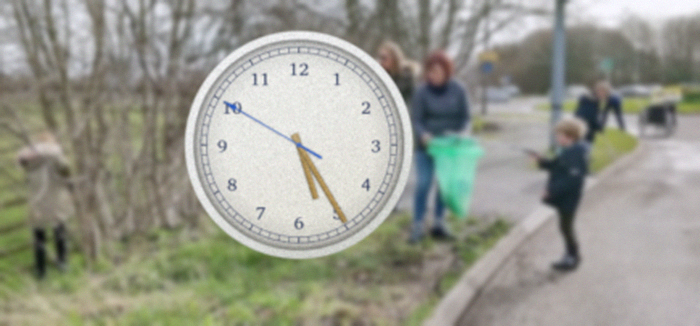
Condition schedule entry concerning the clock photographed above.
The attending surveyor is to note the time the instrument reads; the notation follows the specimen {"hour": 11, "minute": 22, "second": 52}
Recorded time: {"hour": 5, "minute": 24, "second": 50}
